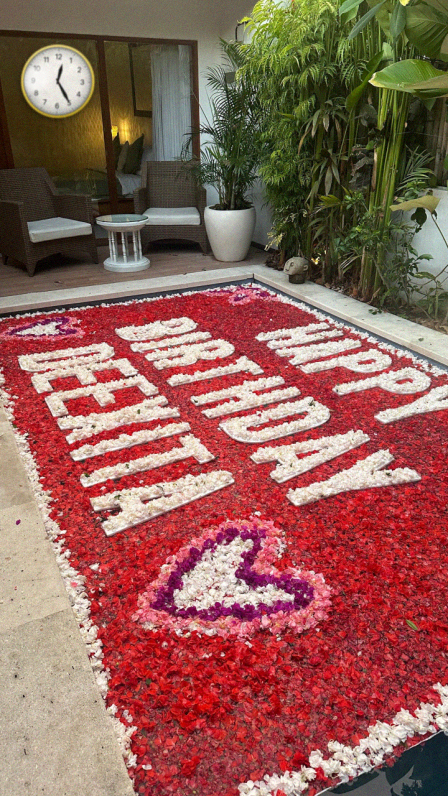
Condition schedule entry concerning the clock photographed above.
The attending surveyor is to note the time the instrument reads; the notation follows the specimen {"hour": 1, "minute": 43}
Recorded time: {"hour": 12, "minute": 25}
